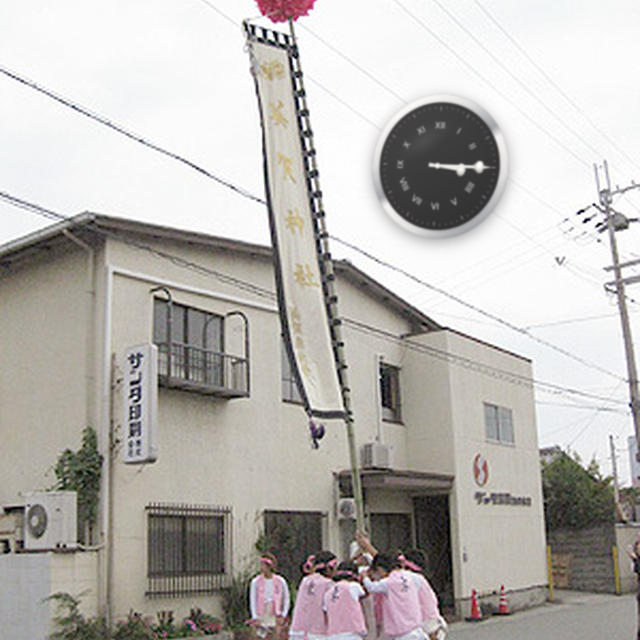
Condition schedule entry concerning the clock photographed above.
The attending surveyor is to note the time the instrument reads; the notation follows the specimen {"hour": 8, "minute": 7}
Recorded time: {"hour": 3, "minute": 15}
